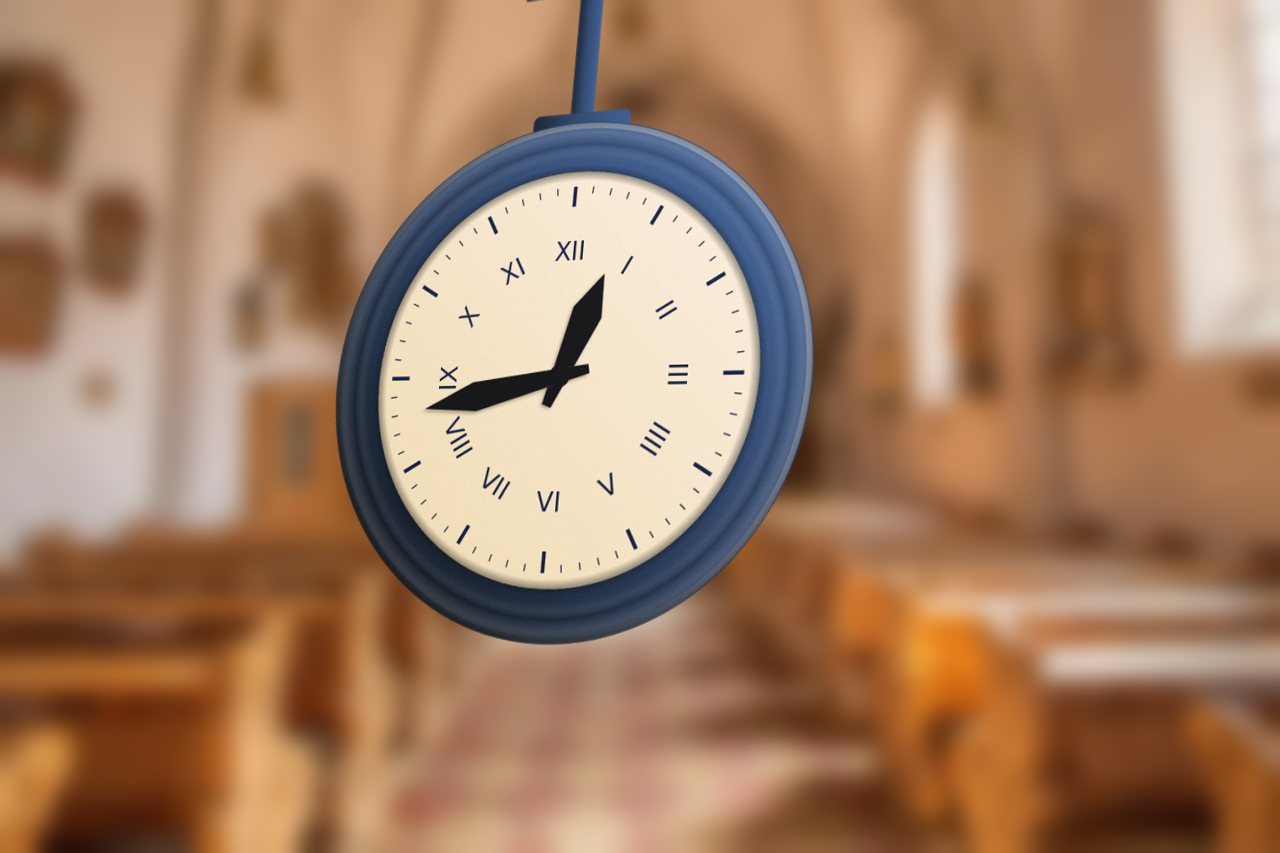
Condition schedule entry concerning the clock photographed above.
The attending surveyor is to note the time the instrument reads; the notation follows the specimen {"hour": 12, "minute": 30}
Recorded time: {"hour": 12, "minute": 43}
